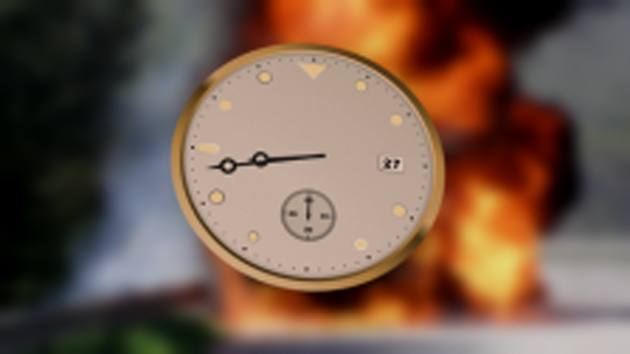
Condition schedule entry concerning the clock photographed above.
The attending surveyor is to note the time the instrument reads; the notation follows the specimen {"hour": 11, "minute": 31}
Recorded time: {"hour": 8, "minute": 43}
